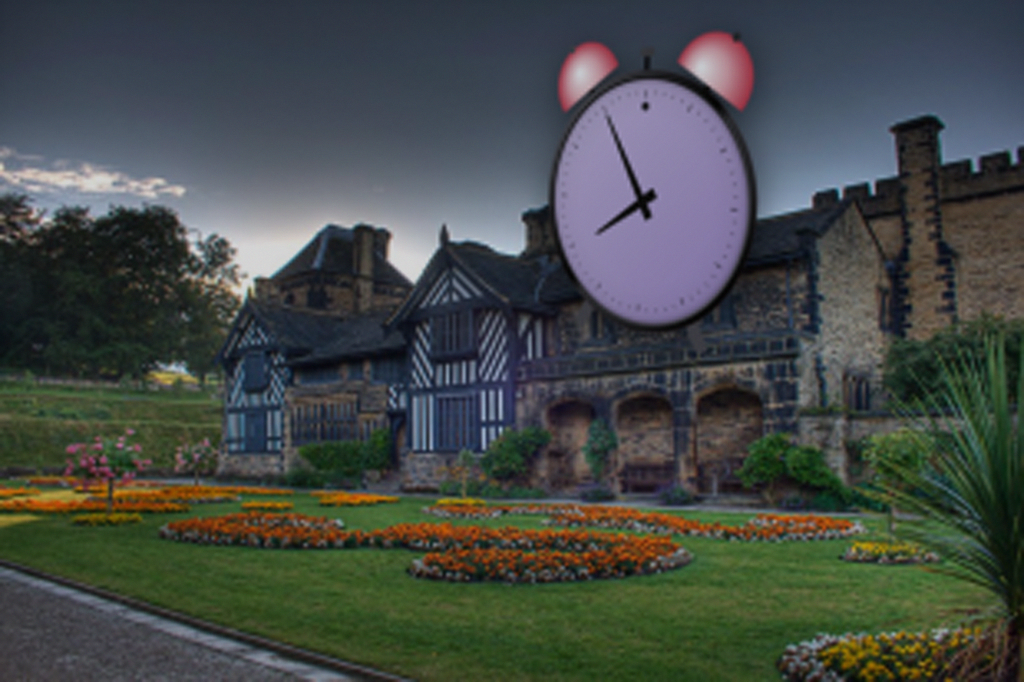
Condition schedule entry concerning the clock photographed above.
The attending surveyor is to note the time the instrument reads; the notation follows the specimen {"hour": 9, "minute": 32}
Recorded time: {"hour": 7, "minute": 55}
